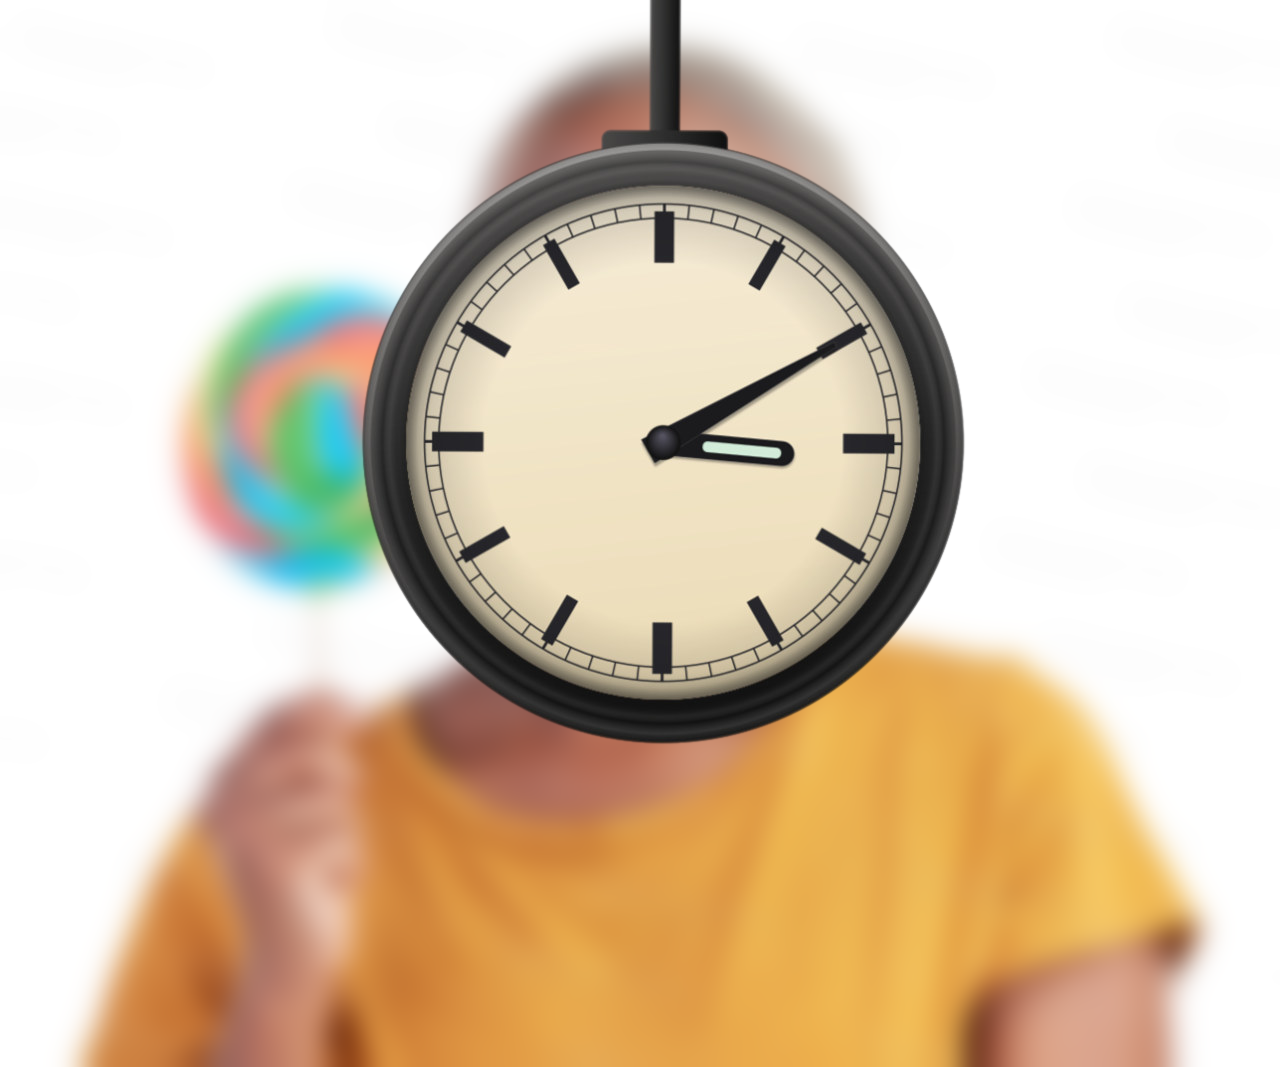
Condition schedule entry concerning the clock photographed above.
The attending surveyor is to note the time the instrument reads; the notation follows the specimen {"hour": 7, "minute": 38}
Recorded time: {"hour": 3, "minute": 10}
